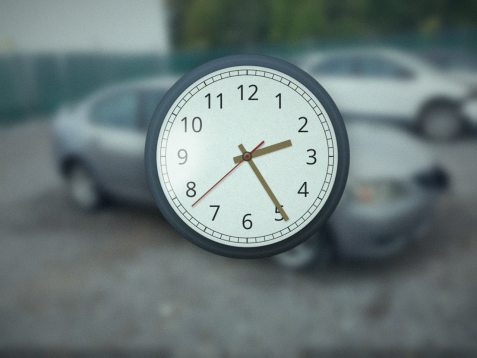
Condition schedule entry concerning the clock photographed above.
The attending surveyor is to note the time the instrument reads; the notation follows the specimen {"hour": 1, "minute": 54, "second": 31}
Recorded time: {"hour": 2, "minute": 24, "second": 38}
